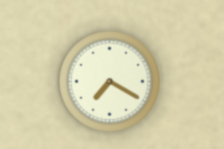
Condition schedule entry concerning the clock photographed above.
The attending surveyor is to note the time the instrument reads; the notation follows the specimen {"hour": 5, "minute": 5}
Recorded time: {"hour": 7, "minute": 20}
